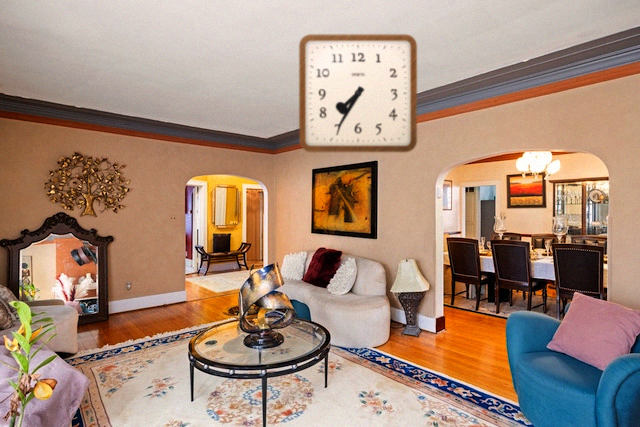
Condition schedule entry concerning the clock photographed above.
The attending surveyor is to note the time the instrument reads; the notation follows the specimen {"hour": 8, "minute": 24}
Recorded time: {"hour": 7, "minute": 35}
